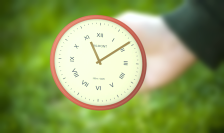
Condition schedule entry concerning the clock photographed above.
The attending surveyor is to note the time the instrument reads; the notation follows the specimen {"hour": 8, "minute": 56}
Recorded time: {"hour": 11, "minute": 9}
